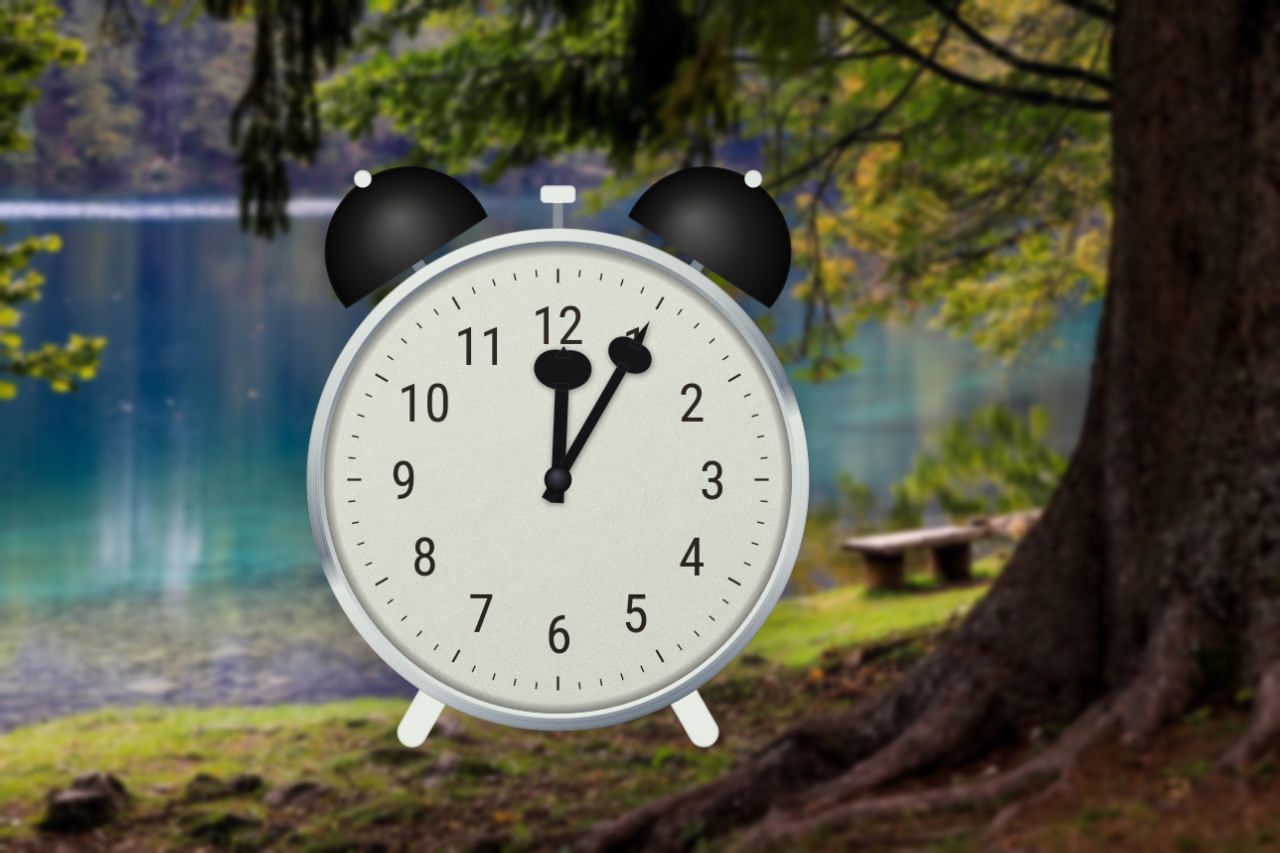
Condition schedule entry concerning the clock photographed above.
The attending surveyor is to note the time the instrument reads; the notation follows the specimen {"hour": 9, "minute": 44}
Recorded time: {"hour": 12, "minute": 5}
